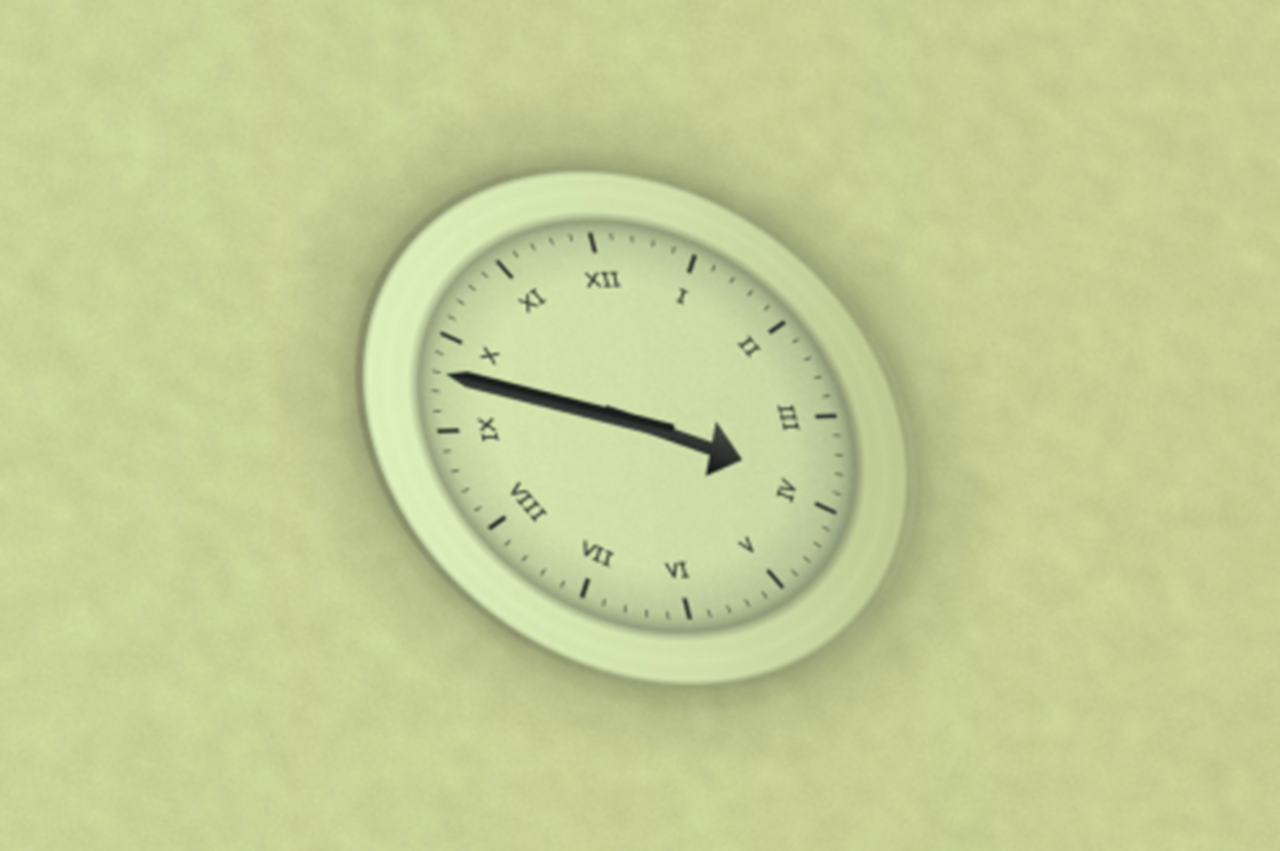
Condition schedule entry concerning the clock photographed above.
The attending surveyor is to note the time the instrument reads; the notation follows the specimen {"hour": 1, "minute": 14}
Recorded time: {"hour": 3, "minute": 48}
